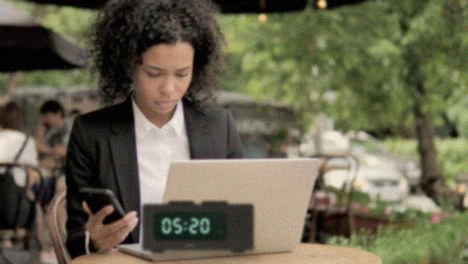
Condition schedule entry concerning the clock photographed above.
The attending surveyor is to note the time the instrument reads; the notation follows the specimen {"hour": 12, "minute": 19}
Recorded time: {"hour": 5, "minute": 20}
